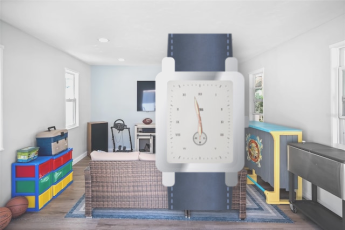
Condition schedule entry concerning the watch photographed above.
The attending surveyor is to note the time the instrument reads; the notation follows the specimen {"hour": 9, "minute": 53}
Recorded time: {"hour": 5, "minute": 58}
